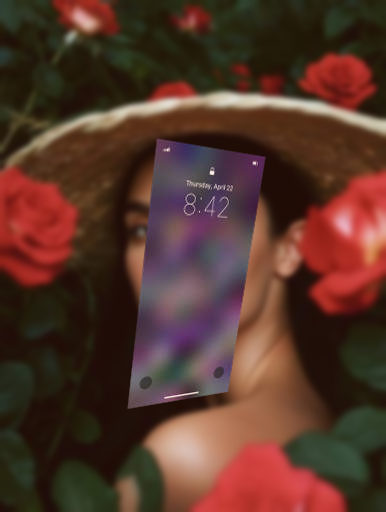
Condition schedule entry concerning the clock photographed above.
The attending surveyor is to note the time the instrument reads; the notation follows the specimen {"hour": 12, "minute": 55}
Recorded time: {"hour": 8, "minute": 42}
